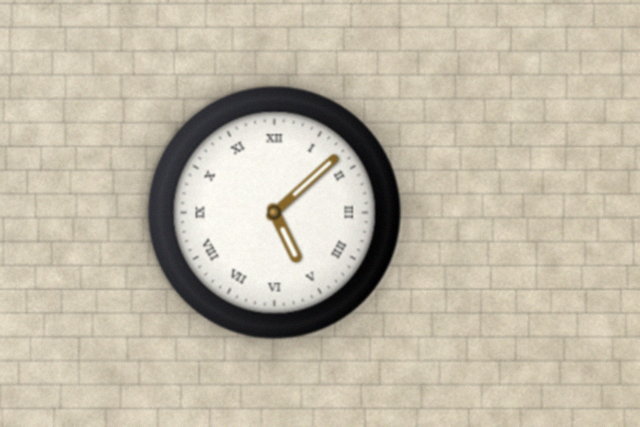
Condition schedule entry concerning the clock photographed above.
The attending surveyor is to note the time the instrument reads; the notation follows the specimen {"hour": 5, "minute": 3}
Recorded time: {"hour": 5, "minute": 8}
